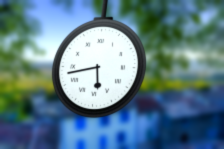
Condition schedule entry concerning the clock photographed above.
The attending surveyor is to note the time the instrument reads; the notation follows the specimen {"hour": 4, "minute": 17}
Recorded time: {"hour": 5, "minute": 43}
